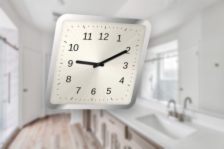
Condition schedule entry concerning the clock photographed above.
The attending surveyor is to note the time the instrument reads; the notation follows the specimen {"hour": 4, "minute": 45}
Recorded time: {"hour": 9, "minute": 10}
